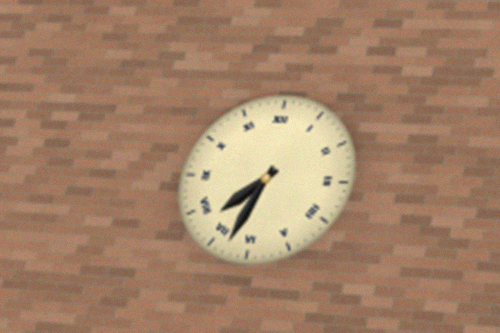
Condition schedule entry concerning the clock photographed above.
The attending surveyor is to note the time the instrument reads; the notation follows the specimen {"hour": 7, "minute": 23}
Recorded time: {"hour": 7, "minute": 33}
